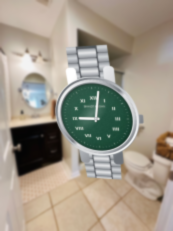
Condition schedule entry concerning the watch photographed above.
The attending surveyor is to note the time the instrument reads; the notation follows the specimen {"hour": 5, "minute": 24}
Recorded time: {"hour": 9, "minute": 2}
